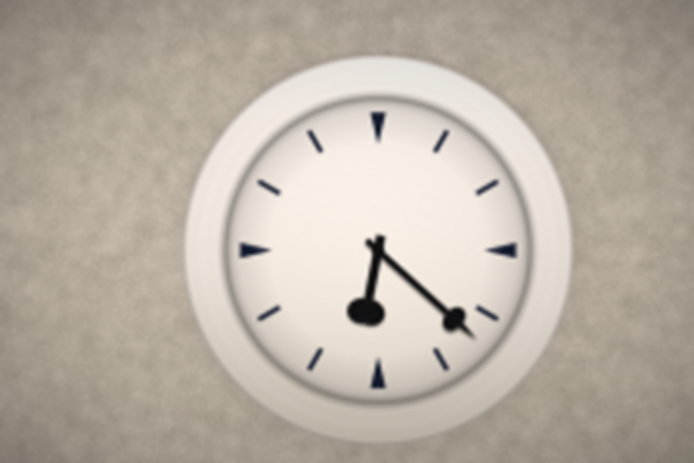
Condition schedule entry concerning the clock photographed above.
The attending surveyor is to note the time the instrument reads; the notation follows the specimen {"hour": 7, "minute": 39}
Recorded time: {"hour": 6, "minute": 22}
